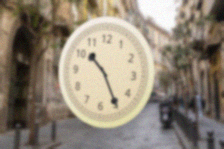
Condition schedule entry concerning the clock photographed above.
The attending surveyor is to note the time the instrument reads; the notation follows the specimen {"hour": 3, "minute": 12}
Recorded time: {"hour": 10, "minute": 25}
